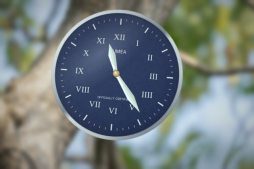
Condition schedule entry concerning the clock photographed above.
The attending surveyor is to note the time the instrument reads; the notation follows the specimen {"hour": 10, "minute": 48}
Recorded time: {"hour": 11, "minute": 24}
